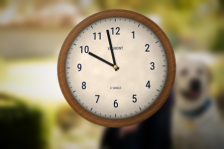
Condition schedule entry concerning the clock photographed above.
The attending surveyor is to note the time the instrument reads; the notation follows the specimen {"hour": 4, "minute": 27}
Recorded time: {"hour": 9, "minute": 58}
